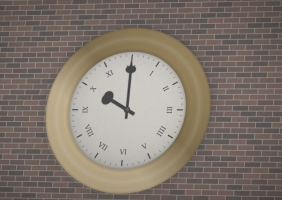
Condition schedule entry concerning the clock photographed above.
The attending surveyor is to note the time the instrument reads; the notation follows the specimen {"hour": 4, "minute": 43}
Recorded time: {"hour": 10, "minute": 0}
